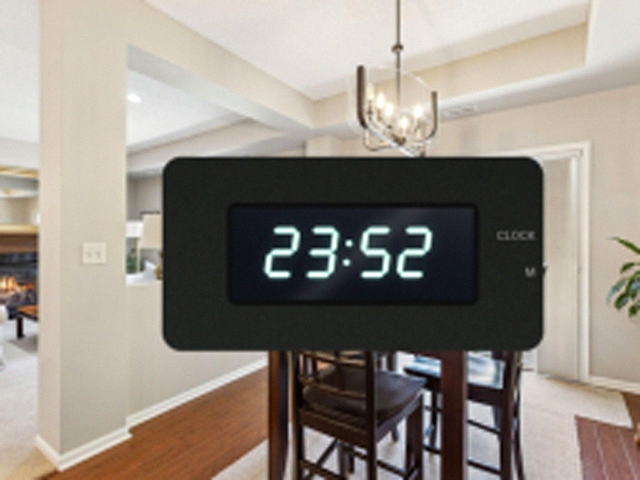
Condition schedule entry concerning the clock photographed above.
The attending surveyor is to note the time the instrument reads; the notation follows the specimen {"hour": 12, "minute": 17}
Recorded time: {"hour": 23, "minute": 52}
